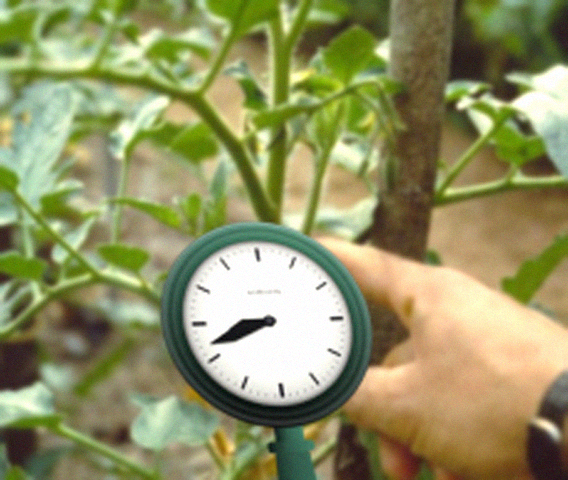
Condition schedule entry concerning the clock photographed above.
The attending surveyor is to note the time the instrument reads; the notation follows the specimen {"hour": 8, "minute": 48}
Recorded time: {"hour": 8, "minute": 42}
